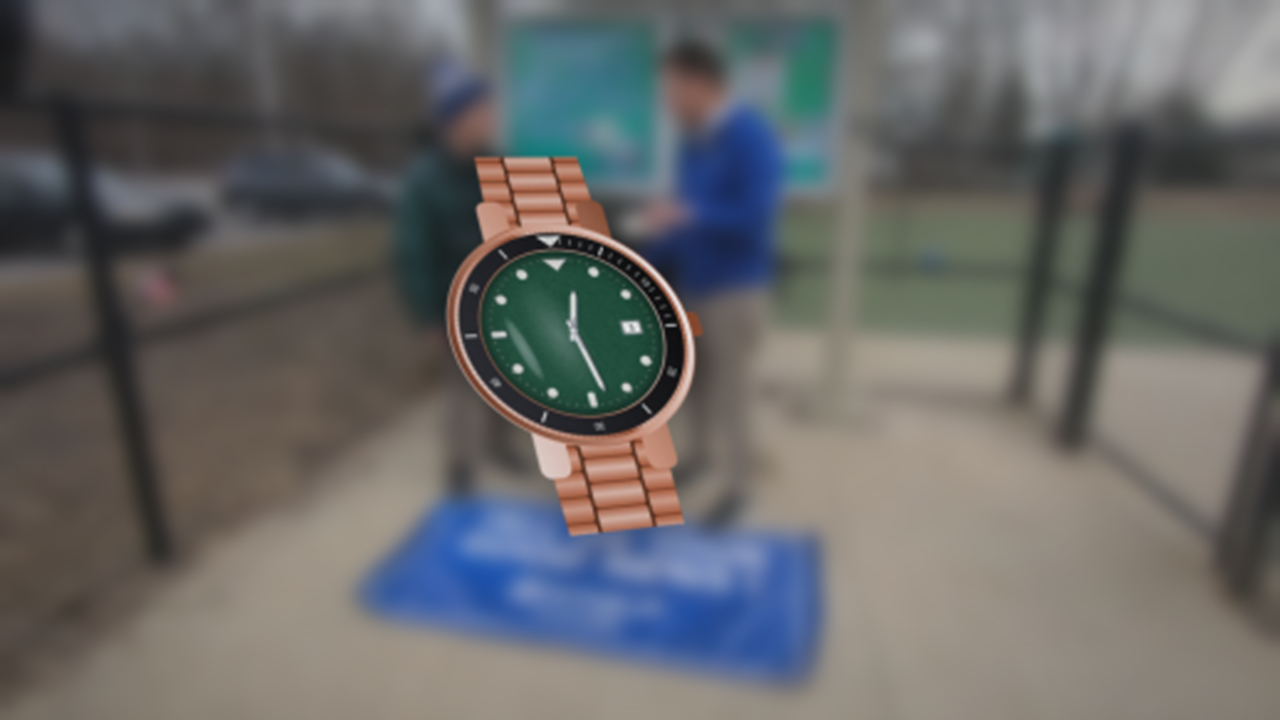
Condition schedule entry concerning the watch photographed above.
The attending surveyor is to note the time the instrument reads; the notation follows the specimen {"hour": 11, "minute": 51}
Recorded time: {"hour": 12, "minute": 28}
